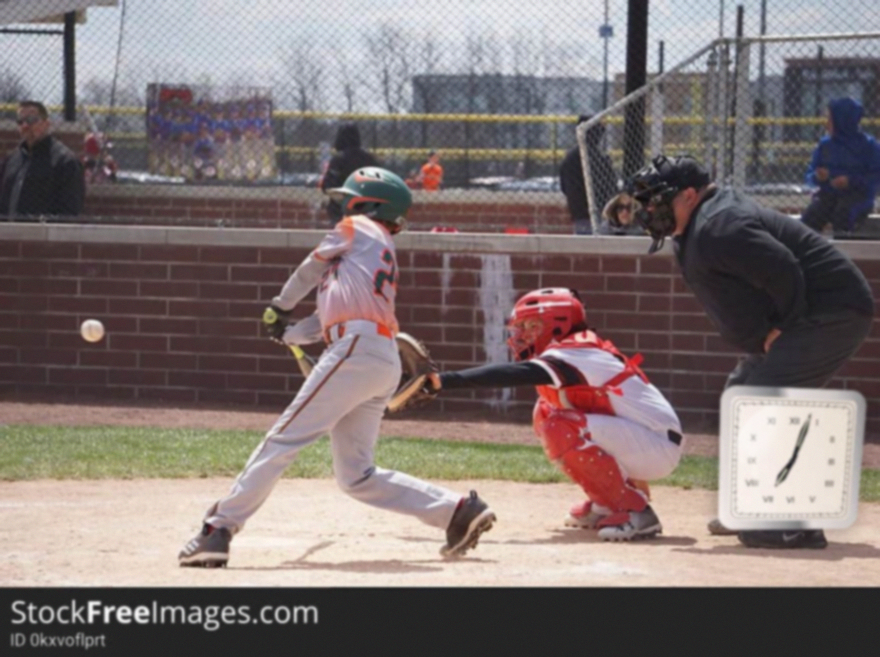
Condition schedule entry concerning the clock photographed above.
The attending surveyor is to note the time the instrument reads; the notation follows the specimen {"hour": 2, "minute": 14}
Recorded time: {"hour": 7, "minute": 3}
